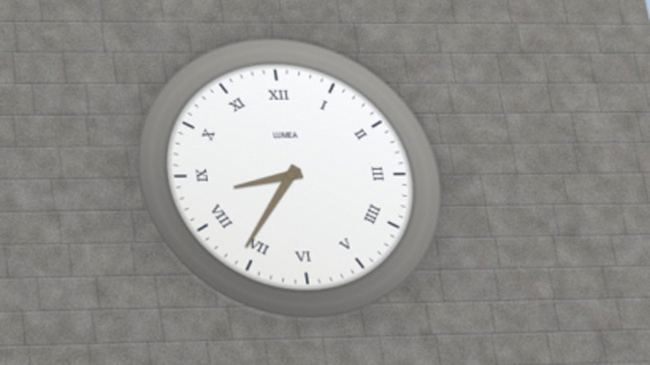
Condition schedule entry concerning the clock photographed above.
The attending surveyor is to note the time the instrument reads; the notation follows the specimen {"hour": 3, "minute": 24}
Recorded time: {"hour": 8, "minute": 36}
